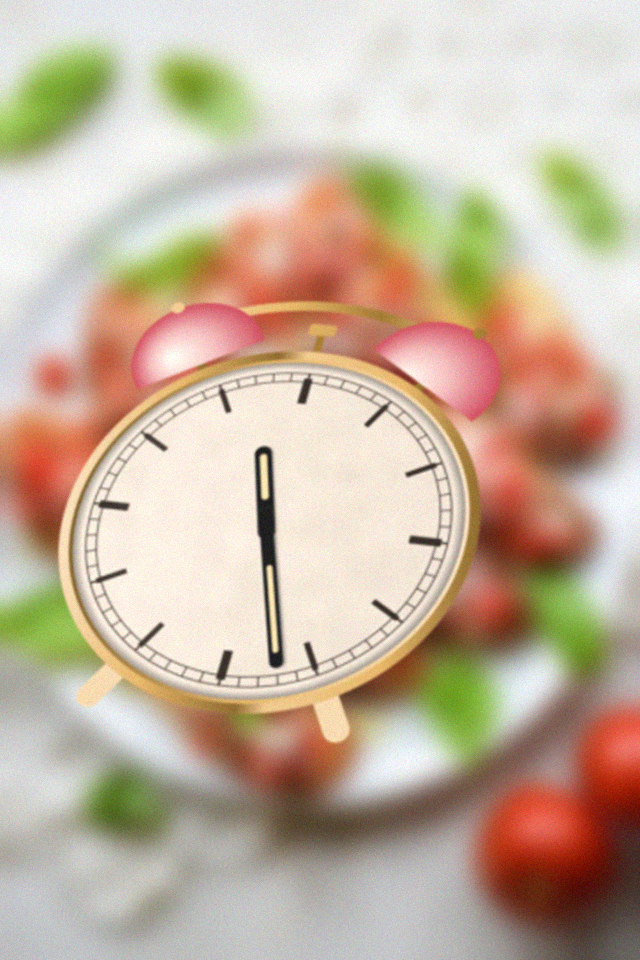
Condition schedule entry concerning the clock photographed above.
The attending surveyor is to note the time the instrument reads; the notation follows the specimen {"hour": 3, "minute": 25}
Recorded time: {"hour": 11, "minute": 27}
